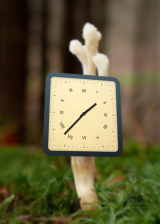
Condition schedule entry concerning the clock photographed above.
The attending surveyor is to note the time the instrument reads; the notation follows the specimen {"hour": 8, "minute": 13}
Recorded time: {"hour": 1, "minute": 37}
